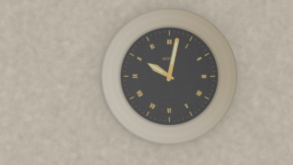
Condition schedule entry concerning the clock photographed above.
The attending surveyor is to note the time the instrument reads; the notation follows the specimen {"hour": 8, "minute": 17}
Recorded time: {"hour": 10, "minute": 2}
